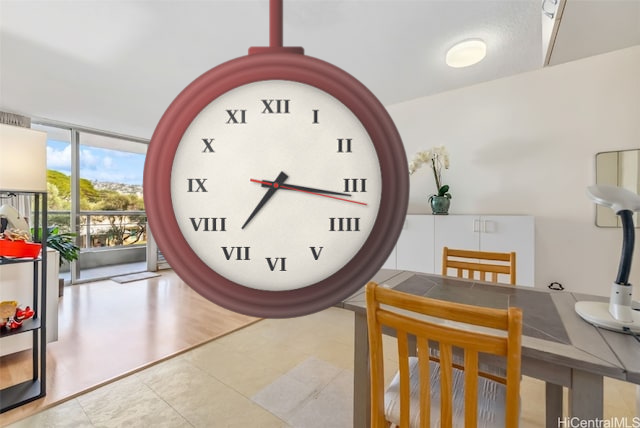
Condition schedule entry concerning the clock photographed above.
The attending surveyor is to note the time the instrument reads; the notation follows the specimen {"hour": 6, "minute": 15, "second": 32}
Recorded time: {"hour": 7, "minute": 16, "second": 17}
